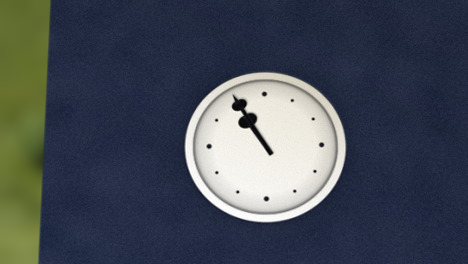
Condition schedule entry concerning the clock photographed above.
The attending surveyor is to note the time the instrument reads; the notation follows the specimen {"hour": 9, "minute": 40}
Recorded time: {"hour": 10, "minute": 55}
